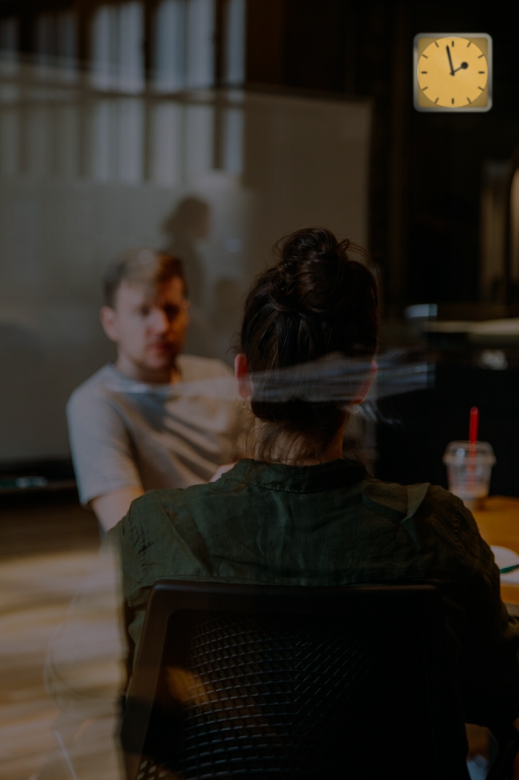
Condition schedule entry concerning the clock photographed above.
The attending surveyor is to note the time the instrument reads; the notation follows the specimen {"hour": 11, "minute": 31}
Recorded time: {"hour": 1, "minute": 58}
